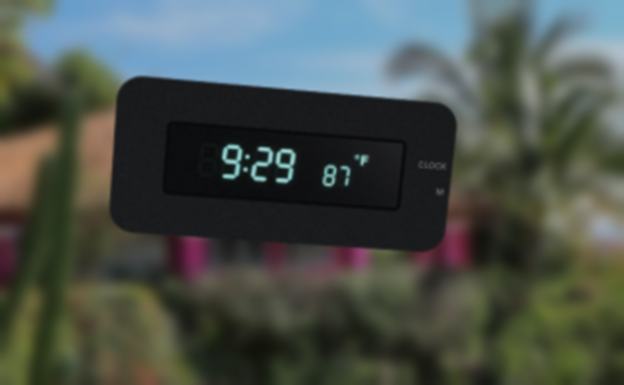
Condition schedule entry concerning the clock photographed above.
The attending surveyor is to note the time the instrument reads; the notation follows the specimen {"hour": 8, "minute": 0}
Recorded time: {"hour": 9, "minute": 29}
